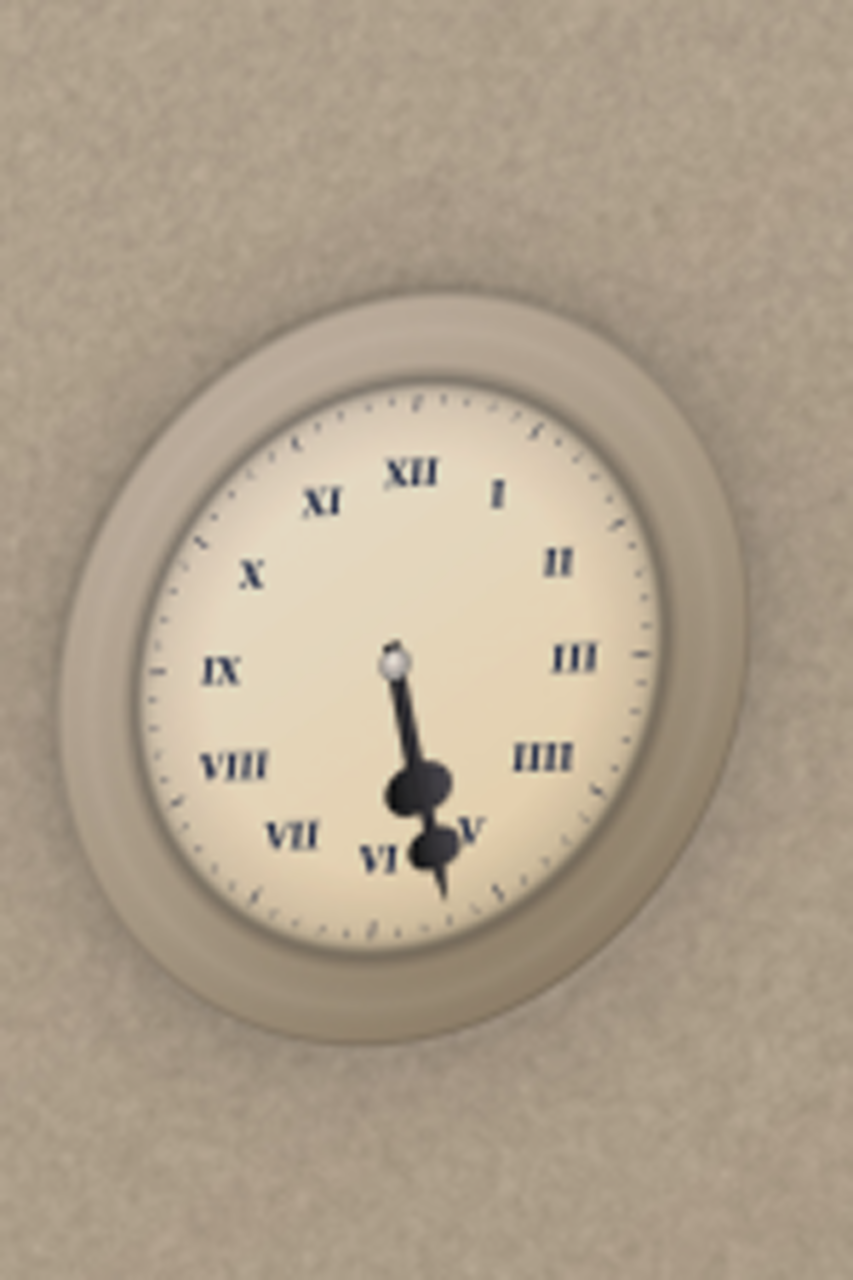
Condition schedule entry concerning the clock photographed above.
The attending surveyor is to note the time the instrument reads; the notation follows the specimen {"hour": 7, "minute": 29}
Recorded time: {"hour": 5, "minute": 27}
